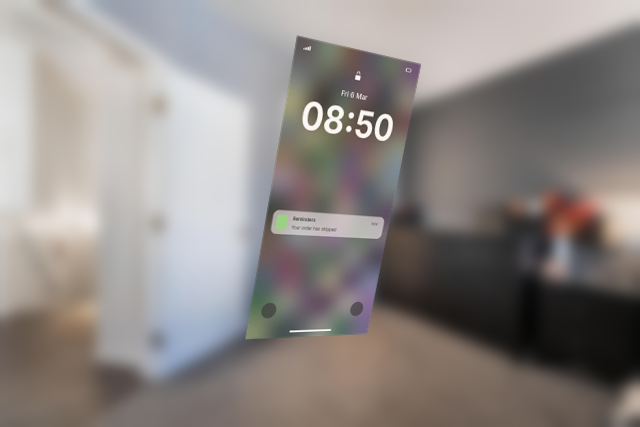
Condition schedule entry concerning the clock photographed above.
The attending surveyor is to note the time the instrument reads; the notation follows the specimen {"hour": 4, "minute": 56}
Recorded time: {"hour": 8, "minute": 50}
